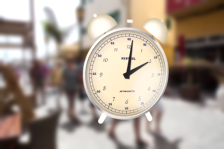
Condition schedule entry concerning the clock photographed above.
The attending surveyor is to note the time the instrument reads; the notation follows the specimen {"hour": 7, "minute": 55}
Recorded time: {"hour": 2, "minute": 1}
